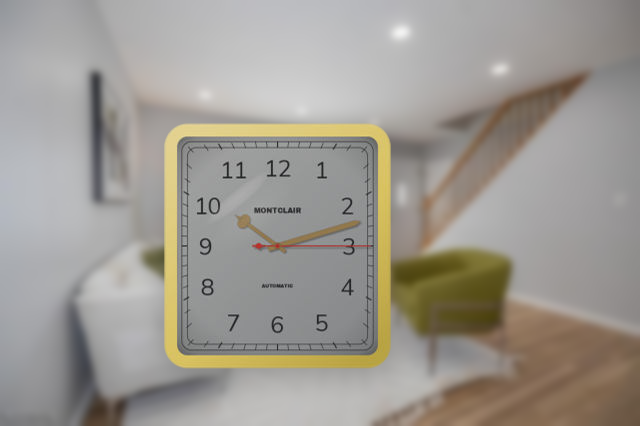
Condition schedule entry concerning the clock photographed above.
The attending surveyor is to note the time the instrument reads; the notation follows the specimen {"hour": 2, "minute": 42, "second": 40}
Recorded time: {"hour": 10, "minute": 12, "second": 15}
